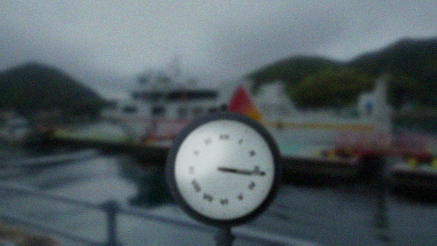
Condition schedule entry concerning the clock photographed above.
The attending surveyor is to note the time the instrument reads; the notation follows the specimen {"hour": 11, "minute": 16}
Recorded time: {"hour": 3, "minute": 16}
